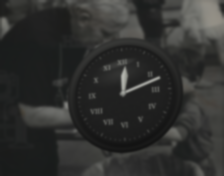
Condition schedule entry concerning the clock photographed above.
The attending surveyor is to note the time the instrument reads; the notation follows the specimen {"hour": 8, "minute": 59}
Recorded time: {"hour": 12, "minute": 12}
